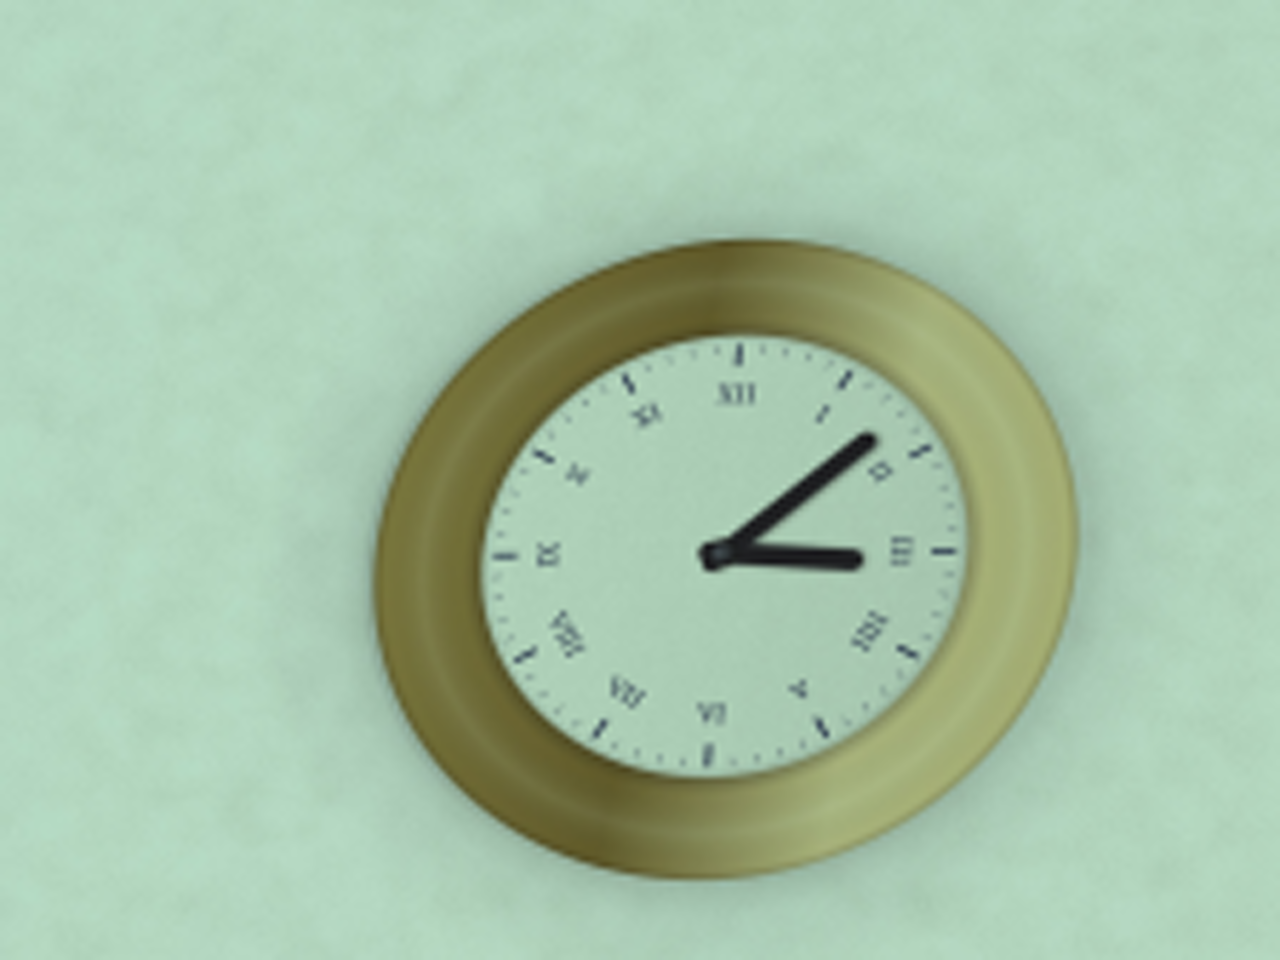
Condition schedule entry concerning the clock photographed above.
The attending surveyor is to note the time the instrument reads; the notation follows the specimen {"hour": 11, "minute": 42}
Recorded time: {"hour": 3, "minute": 8}
